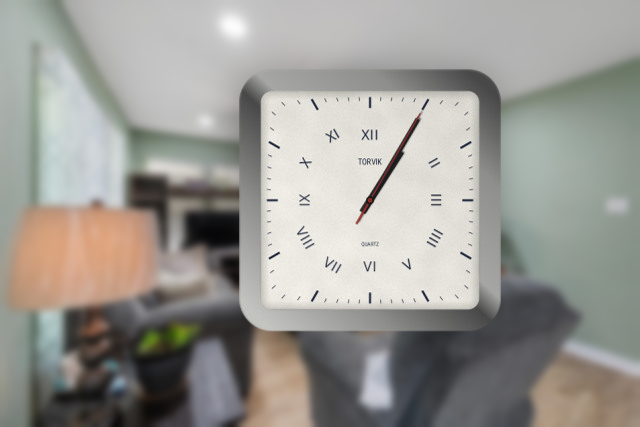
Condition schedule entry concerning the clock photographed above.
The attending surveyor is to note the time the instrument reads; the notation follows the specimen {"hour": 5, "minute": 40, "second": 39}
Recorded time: {"hour": 1, "minute": 5, "second": 5}
